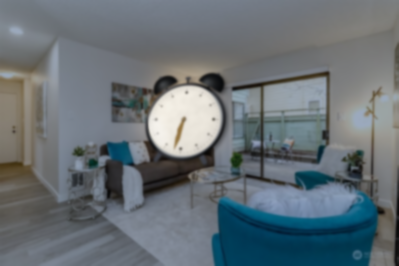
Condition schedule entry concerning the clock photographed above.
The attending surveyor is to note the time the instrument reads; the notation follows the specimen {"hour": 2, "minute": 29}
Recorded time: {"hour": 6, "minute": 32}
